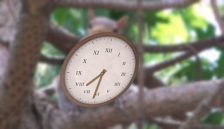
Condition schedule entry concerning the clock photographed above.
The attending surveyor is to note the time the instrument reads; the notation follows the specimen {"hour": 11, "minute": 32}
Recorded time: {"hour": 7, "minute": 31}
